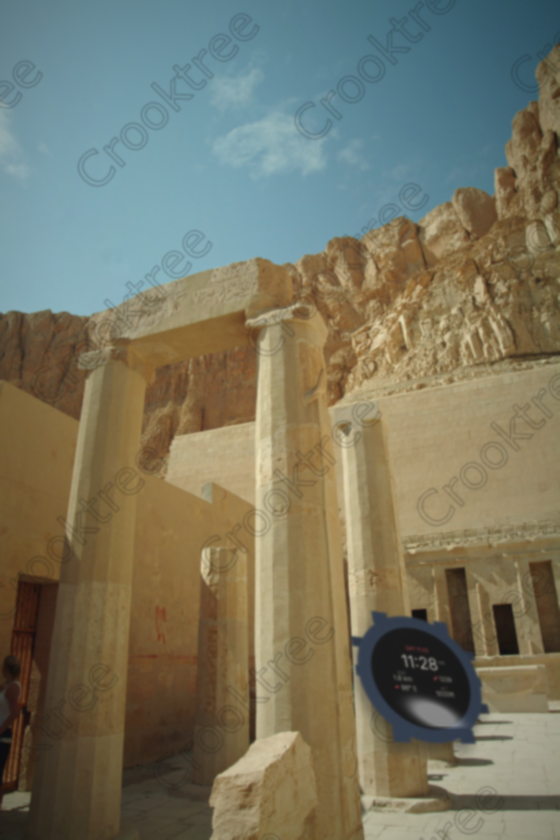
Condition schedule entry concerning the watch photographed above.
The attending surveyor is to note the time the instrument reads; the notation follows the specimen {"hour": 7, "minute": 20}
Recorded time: {"hour": 11, "minute": 28}
